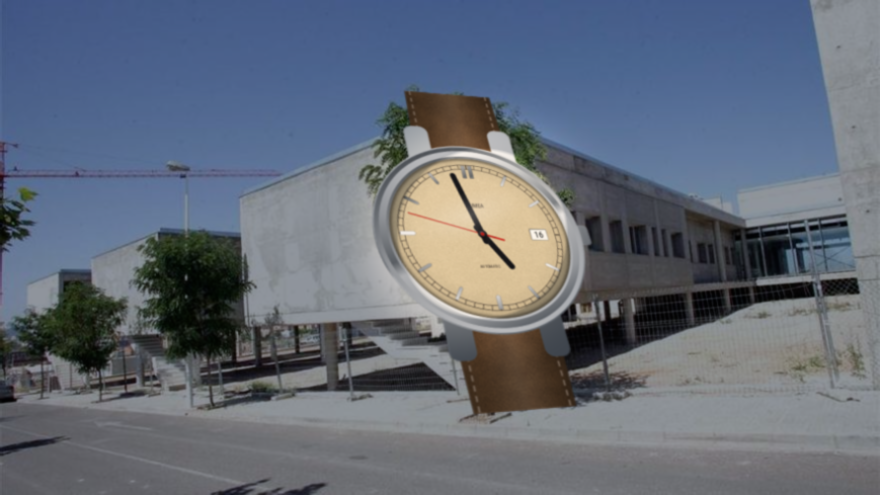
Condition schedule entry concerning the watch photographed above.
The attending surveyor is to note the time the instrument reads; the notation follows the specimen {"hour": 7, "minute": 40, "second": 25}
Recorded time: {"hour": 4, "minute": 57, "second": 48}
